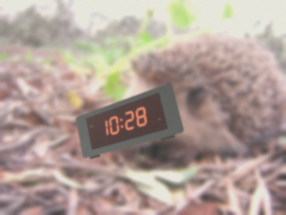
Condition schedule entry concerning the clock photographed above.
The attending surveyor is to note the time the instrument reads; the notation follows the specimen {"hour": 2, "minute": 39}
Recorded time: {"hour": 10, "minute": 28}
